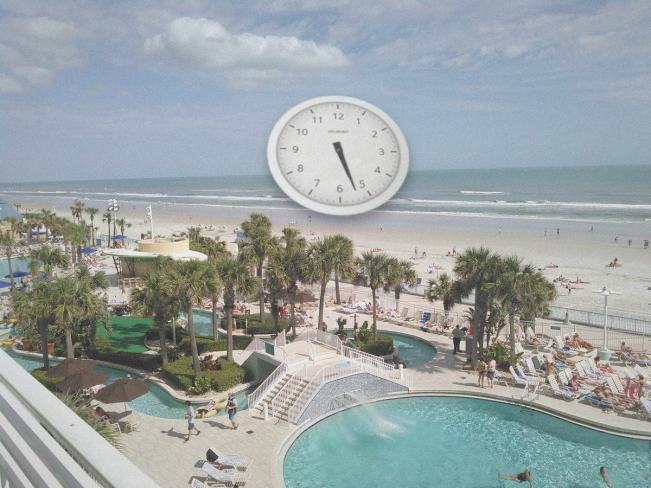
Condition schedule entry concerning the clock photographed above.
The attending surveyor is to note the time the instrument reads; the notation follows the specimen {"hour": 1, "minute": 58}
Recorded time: {"hour": 5, "minute": 27}
